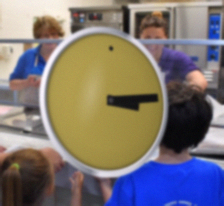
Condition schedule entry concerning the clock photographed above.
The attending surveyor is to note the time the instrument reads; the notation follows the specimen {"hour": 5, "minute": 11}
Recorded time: {"hour": 3, "minute": 14}
